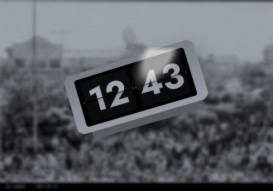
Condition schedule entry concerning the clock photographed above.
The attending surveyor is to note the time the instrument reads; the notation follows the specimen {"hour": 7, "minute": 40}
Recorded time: {"hour": 12, "minute": 43}
